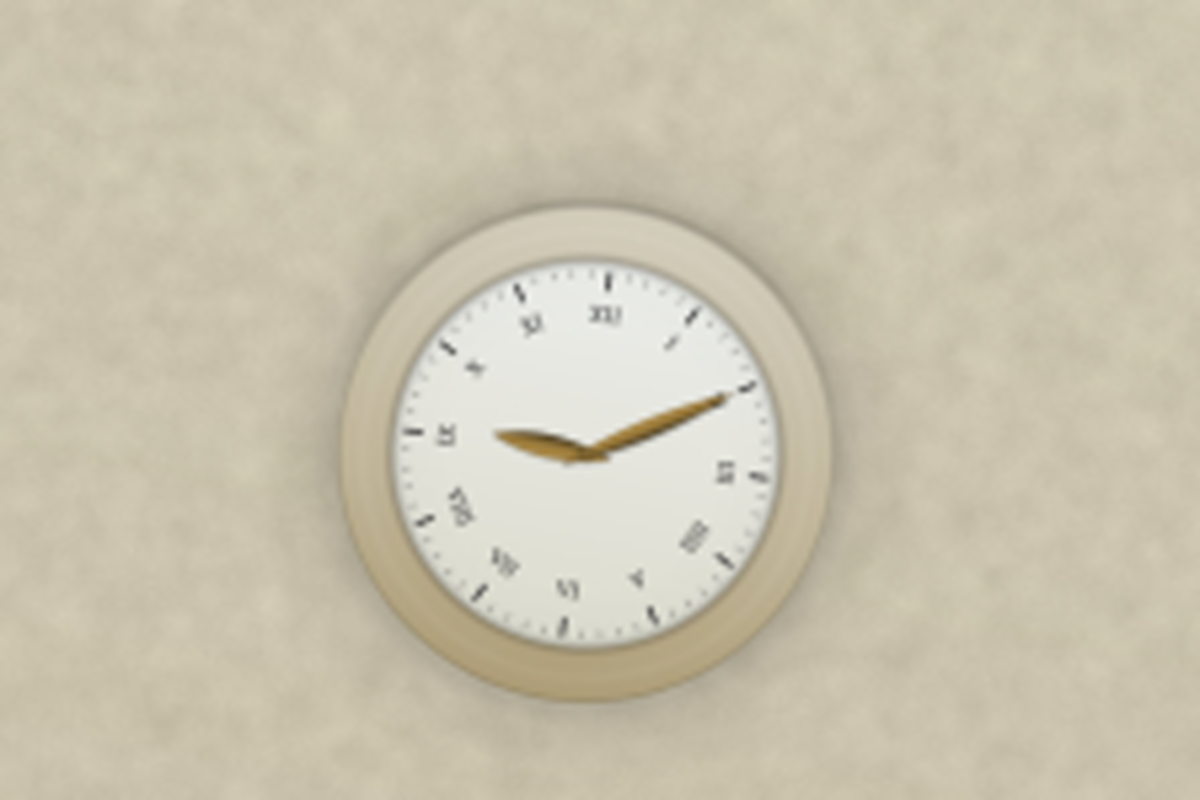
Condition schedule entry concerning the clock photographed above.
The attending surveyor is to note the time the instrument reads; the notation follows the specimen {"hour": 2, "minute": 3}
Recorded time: {"hour": 9, "minute": 10}
